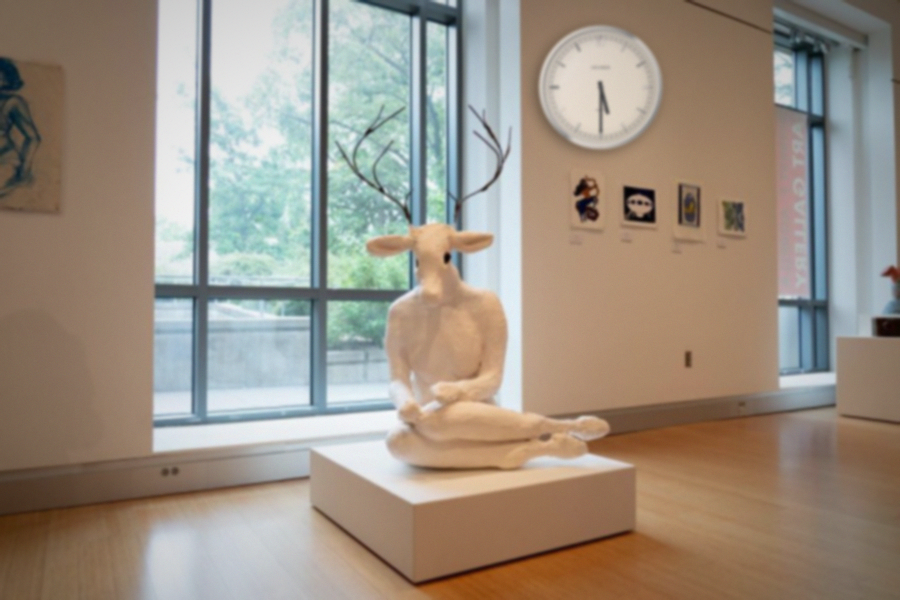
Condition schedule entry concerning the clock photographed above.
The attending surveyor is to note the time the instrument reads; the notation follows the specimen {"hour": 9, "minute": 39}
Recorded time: {"hour": 5, "minute": 30}
